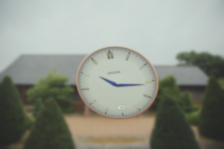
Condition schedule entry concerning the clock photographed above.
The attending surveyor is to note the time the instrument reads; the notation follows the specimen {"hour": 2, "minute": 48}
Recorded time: {"hour": 10, "minute": 16}
